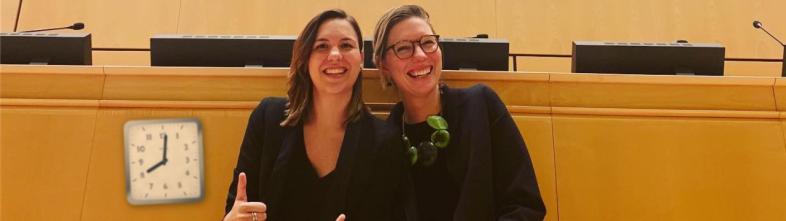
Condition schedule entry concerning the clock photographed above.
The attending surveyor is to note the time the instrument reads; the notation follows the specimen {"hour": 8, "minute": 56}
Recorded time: {"hour": 8, "minute": 1}
